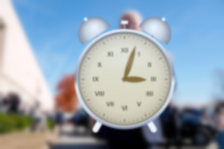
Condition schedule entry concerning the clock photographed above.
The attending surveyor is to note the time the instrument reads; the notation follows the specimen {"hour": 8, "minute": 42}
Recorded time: {"hour": 3, "minute": 3}
